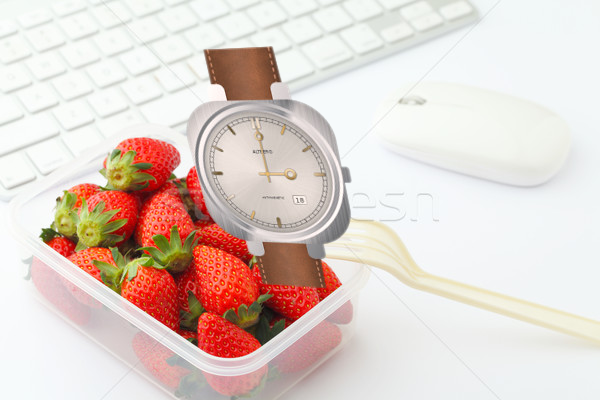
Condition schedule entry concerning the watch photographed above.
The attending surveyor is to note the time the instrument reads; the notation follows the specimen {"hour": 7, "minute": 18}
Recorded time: {"hour": 3, "minute": 0}
